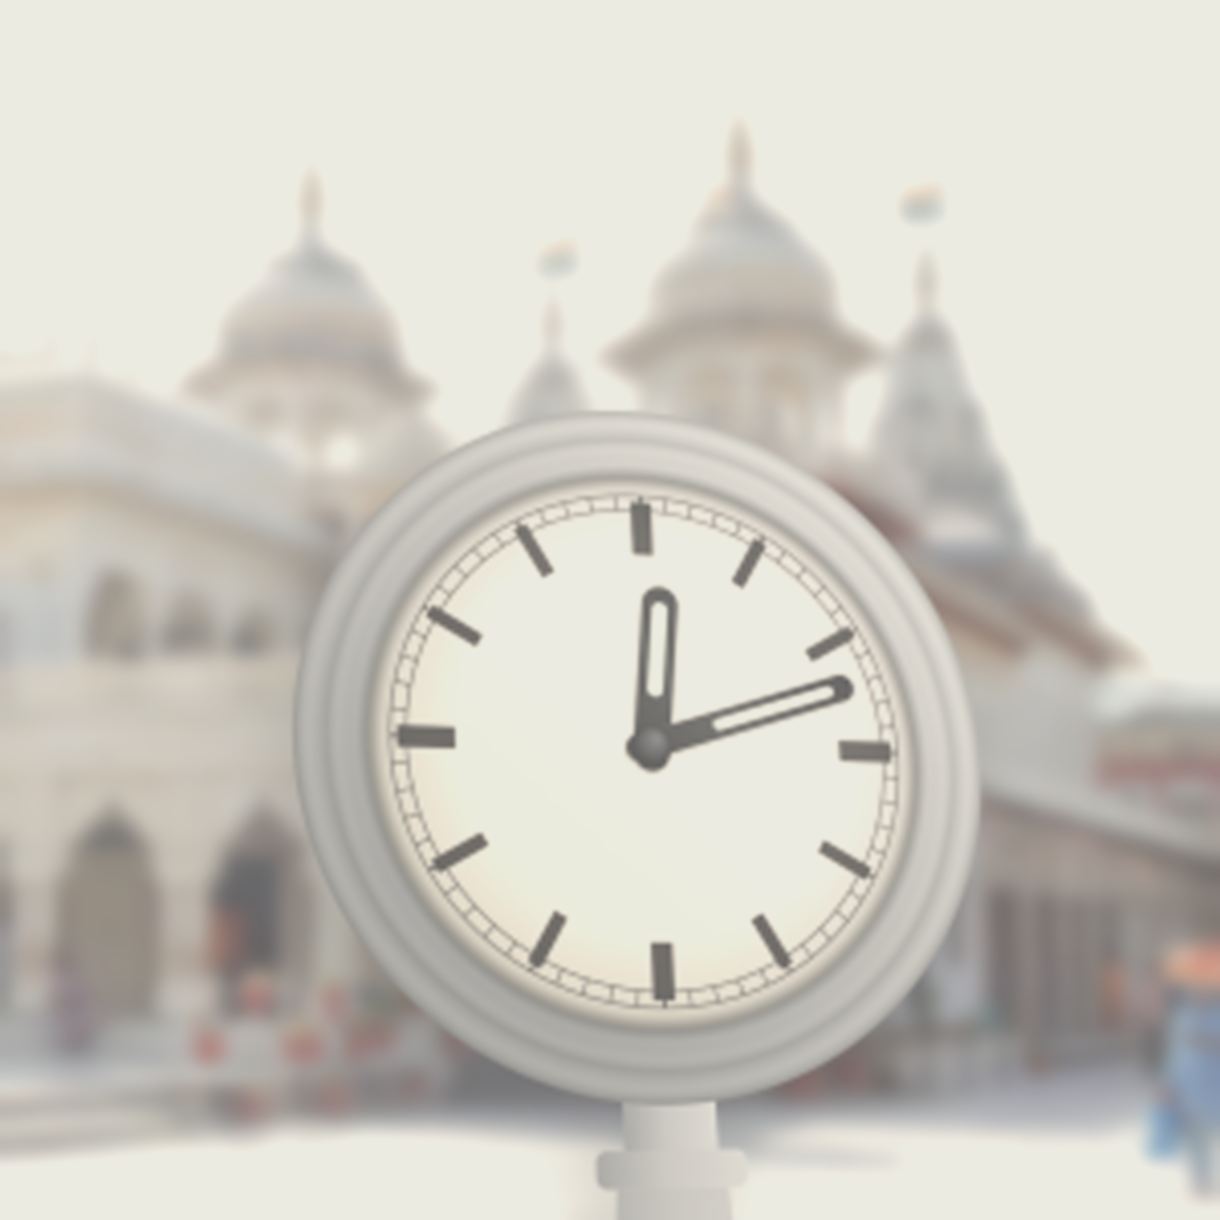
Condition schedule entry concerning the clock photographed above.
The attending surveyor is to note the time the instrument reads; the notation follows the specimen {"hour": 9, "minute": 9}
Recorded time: {"hour": 12, "minute": 12}
